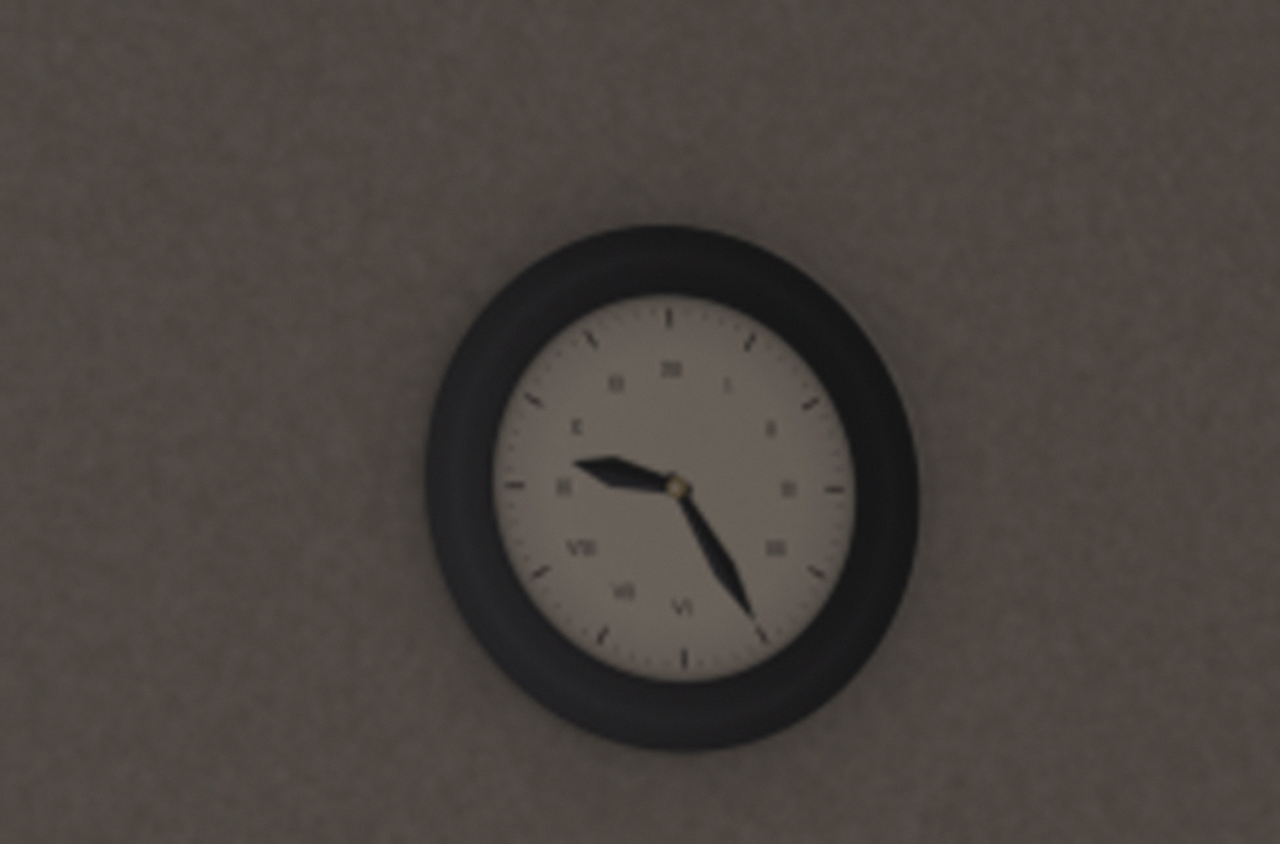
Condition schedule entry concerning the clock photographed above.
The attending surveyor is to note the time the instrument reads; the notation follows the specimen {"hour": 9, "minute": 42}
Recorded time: {"hour": 9, "minute": 25}
